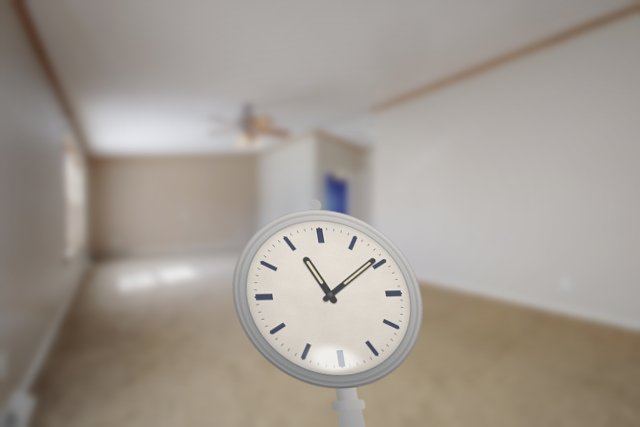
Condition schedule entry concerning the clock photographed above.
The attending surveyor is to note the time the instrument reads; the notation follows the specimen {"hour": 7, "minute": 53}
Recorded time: {"hour": 11, "minute": 9}
